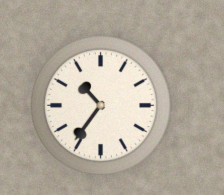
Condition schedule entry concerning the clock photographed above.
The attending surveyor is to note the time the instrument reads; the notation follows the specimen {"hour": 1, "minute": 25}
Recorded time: {"hour": 10, "minute": 36}
